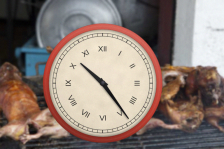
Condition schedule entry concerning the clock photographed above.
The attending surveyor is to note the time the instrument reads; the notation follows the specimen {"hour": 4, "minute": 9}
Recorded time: {"hour": 10, "minute": 24}
